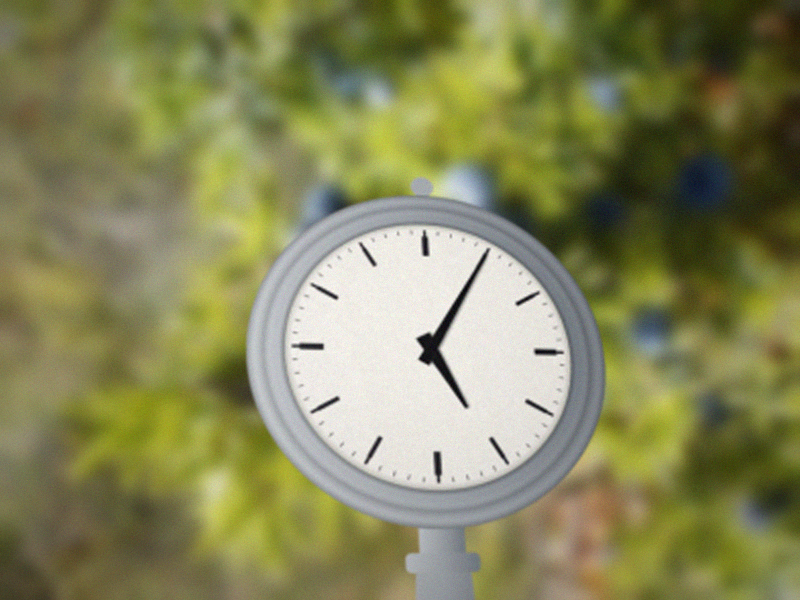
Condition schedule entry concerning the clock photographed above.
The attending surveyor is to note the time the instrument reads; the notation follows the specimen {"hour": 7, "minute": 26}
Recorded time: {"hour": 5, "minute": 5}
